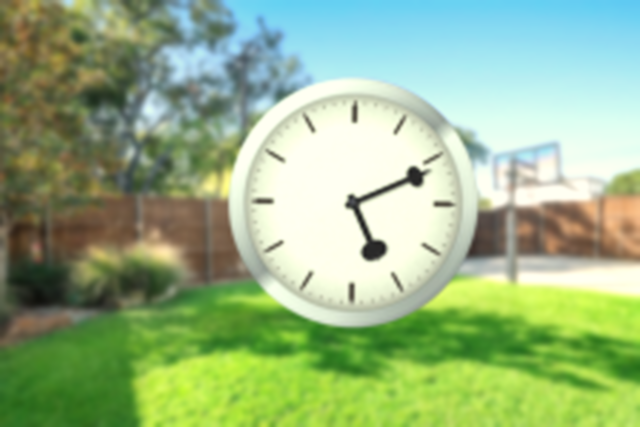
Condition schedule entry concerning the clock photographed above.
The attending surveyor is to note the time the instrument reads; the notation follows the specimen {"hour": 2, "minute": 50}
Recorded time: {"hour": 5, "minute": 11}
